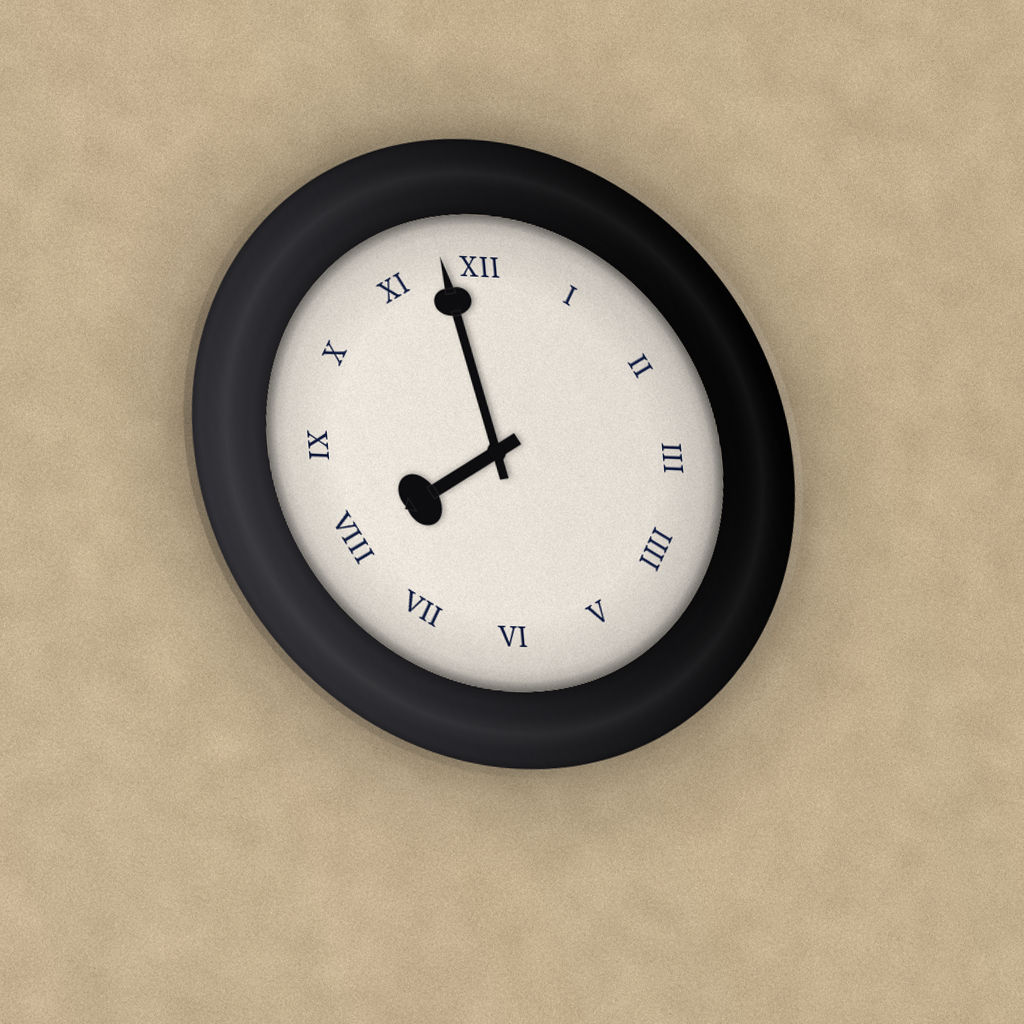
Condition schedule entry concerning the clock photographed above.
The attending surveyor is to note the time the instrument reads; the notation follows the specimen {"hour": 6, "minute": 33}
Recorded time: {"hour": 7, "minute": 58}
